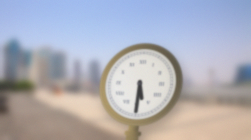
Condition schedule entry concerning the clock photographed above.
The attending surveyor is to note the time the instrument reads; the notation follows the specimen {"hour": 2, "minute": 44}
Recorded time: {"hour": 5, "minute": 30}
